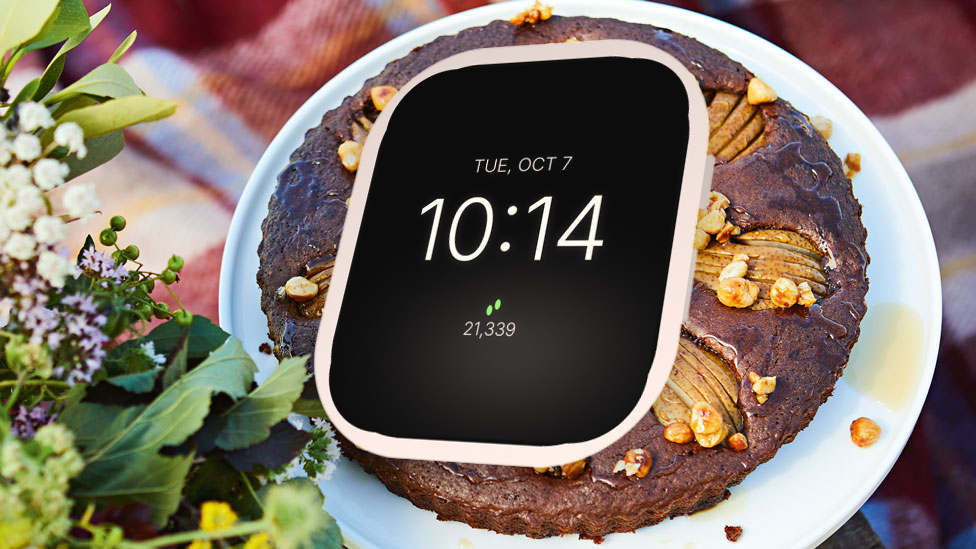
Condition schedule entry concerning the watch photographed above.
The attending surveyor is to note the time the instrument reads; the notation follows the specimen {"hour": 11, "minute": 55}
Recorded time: {"hour": 10, "minute": 14}
